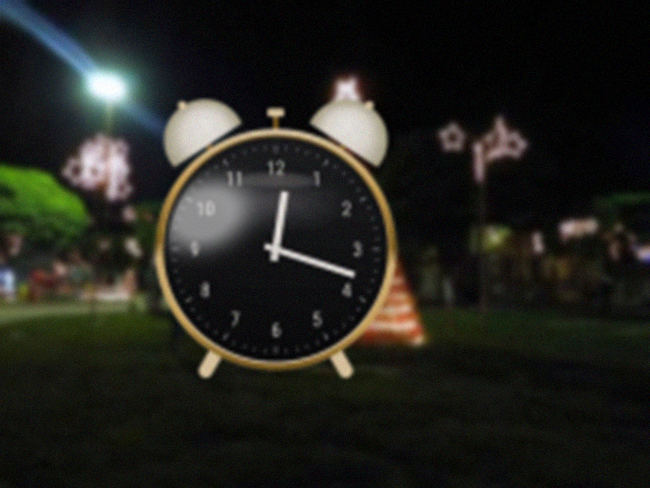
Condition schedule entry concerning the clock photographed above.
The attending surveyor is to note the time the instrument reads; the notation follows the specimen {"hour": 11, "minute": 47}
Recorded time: {"hour": 12, "minute": 18}
